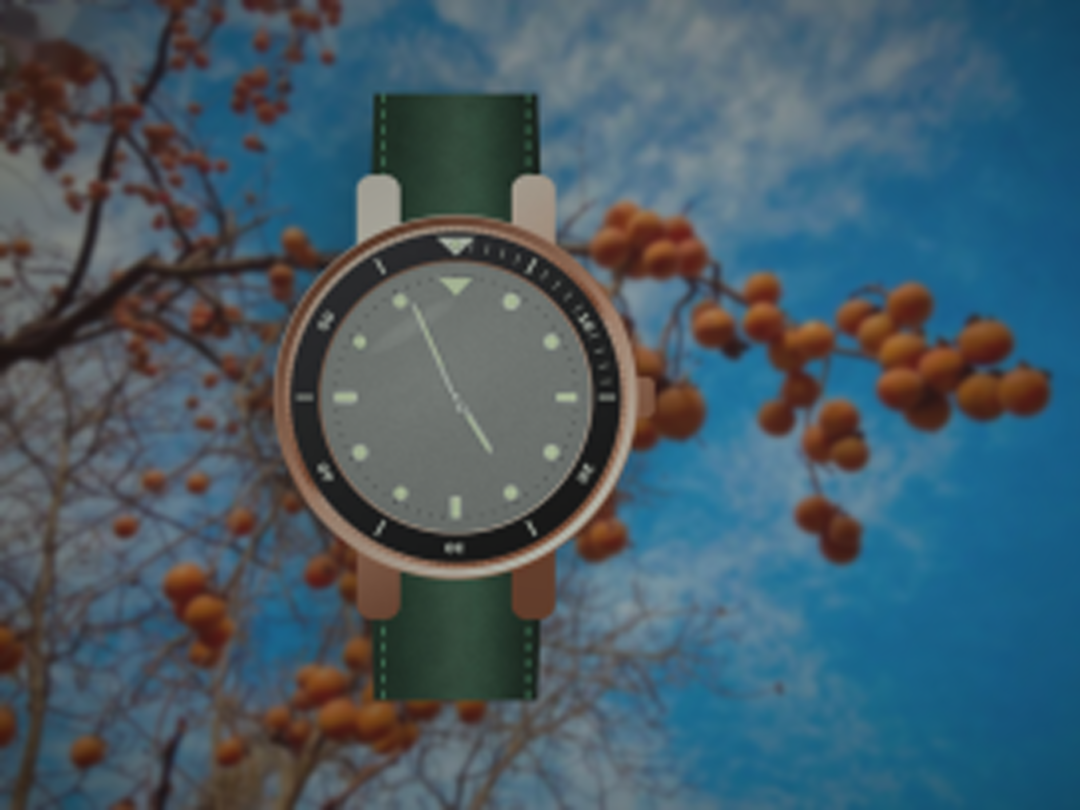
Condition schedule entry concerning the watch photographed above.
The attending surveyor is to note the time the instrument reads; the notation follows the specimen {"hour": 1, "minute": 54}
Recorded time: {"hour": 4, "minute": 56}
